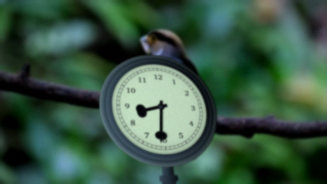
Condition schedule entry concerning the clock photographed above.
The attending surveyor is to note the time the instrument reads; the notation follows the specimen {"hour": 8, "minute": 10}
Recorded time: {"hour": 8, "minute": 31}
